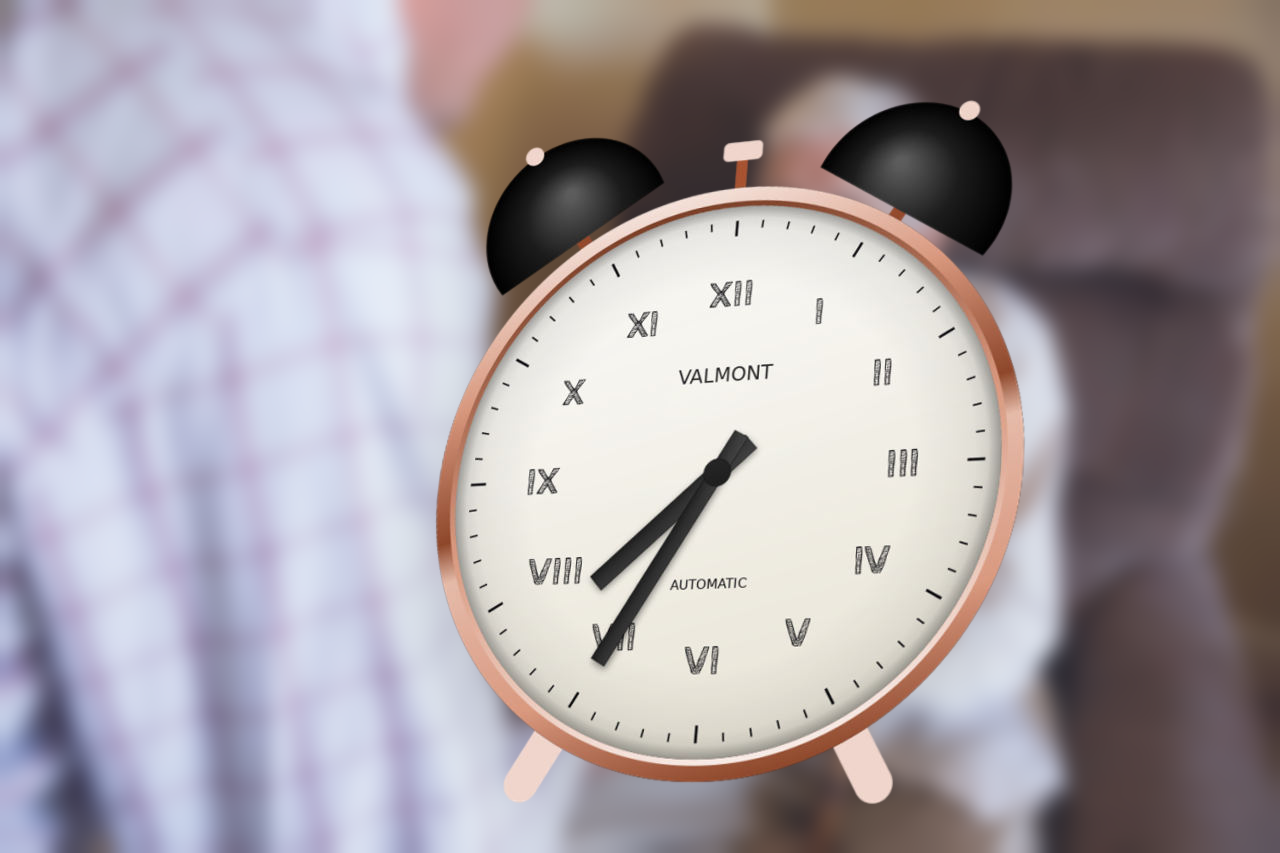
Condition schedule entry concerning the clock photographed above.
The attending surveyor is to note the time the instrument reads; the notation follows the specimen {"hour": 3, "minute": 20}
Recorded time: {"hour": 7, "minute": 35}
